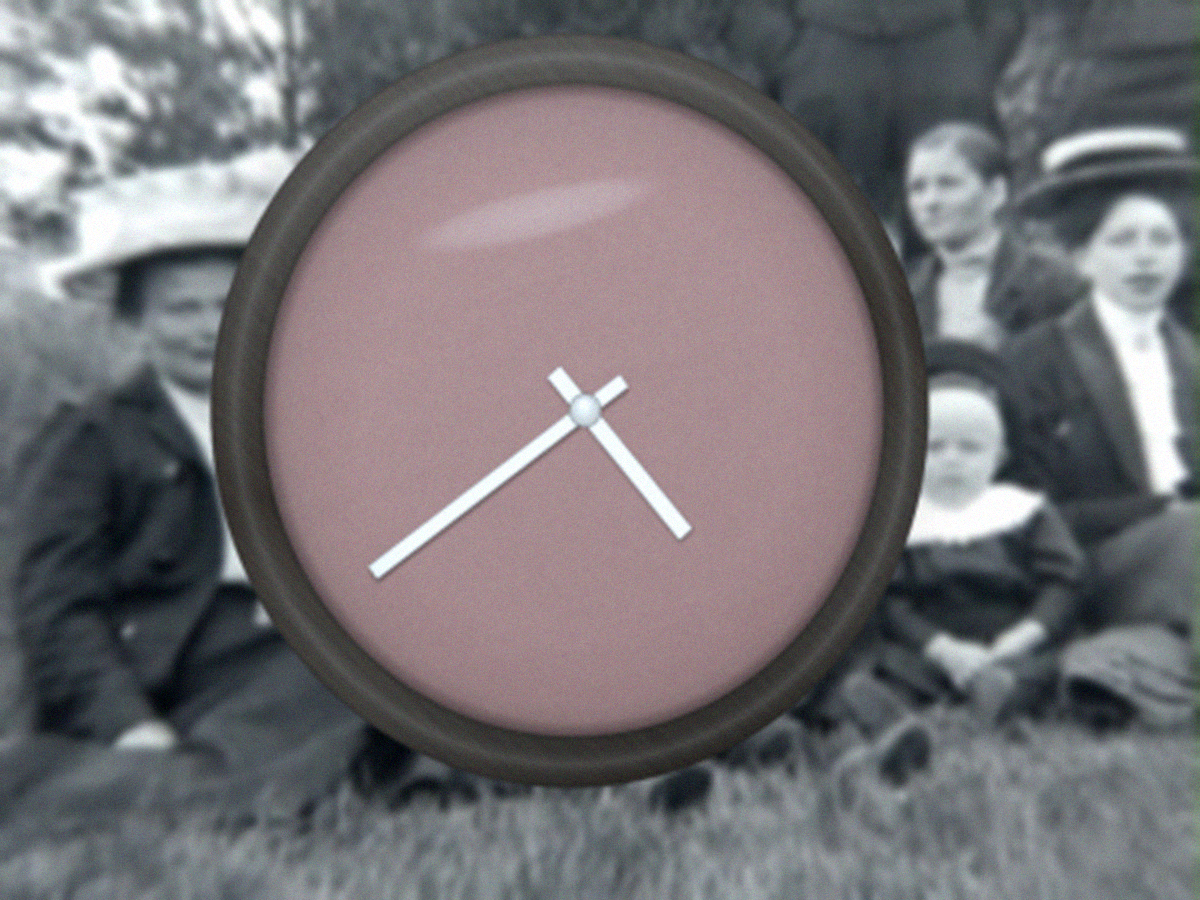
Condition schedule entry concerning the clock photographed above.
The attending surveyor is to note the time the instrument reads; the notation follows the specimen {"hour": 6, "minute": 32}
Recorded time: {"hour": 4, "minute": 39}
